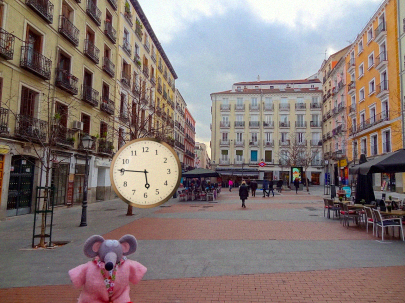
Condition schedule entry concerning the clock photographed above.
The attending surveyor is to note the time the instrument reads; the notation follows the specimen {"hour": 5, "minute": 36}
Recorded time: {"hour": 5, "minute": 46}
